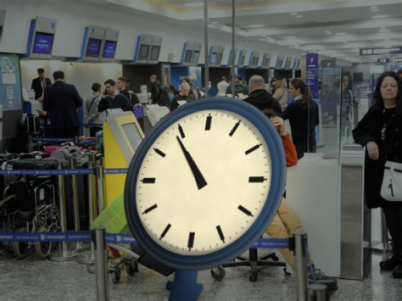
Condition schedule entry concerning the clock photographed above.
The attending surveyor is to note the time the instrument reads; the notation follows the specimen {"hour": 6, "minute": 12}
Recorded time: {"hour": 10, "minute": 54}
